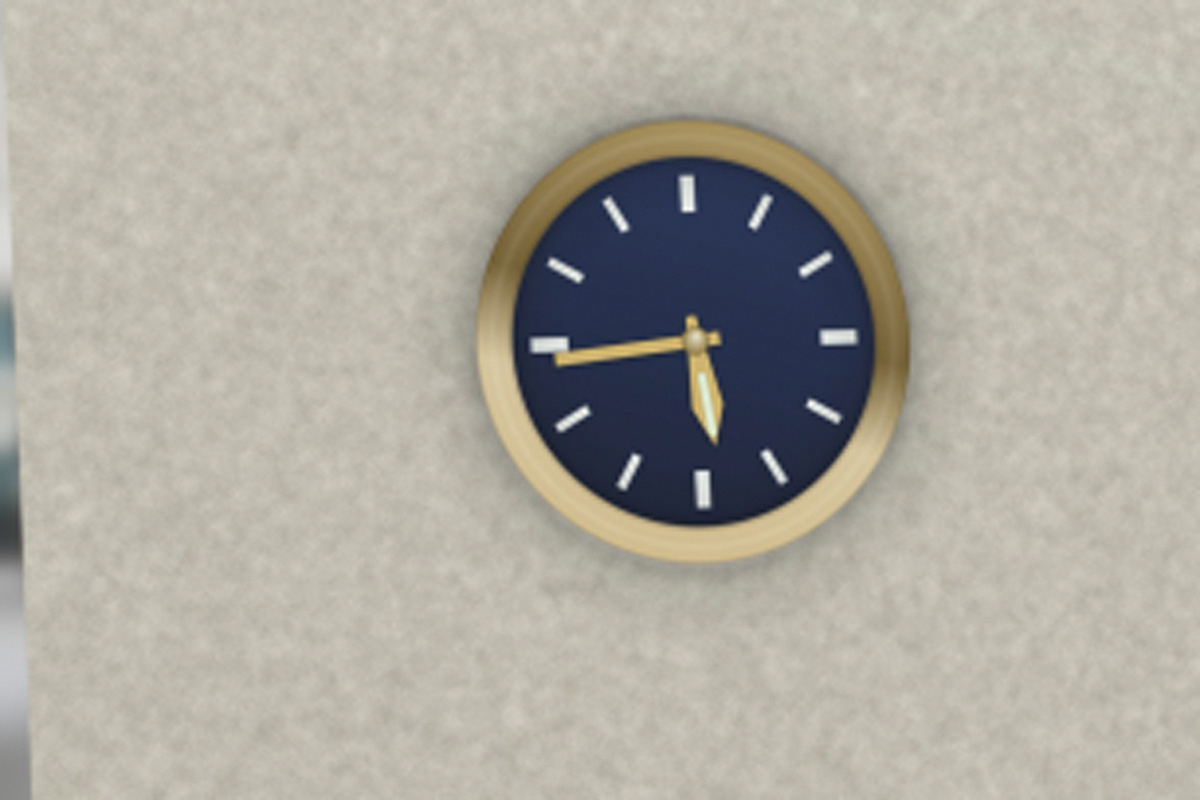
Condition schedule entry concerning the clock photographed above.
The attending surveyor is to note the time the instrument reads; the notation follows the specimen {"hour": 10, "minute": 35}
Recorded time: {"hour": 5, "minute": 44}
